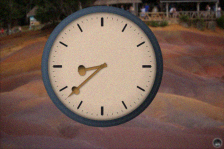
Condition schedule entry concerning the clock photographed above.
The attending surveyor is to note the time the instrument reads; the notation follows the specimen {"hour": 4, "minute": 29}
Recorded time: {"hour": 8, "minute": 38}
